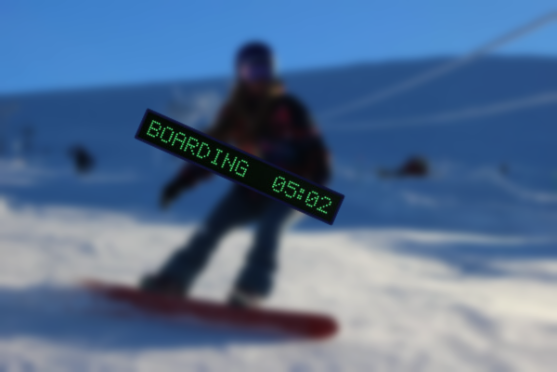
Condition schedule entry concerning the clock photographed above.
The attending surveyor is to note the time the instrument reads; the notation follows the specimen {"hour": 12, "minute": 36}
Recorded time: {"hour": 5, "minute": 2}
